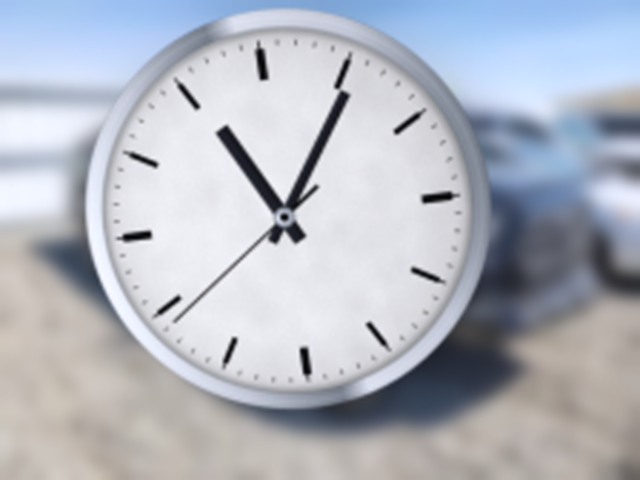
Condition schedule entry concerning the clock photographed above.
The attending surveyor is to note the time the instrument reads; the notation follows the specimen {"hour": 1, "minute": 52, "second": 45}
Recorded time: {"hour": 11, "minute": 5, "second": 39}
